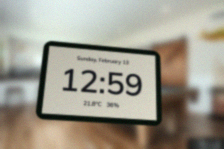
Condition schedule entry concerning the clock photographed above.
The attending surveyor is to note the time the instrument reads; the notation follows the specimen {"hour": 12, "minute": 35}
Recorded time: {"hour": 12, "minute": 59}
